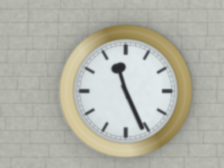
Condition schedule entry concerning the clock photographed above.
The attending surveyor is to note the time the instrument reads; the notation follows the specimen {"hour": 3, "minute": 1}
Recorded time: {"hour": 11, "minute": 26}
